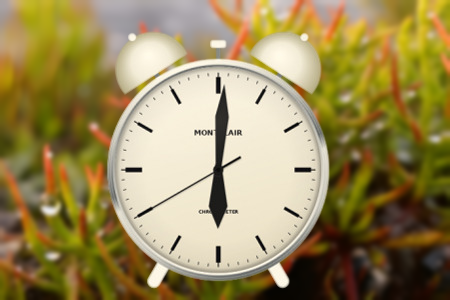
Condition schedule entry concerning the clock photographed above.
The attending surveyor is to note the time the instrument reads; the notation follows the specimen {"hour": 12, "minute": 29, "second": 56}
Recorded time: {"hour": 6, "minute": 0, "second": 40}
